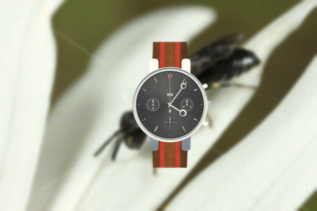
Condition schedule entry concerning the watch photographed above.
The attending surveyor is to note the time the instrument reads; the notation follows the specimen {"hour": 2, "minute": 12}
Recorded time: {"hour": 4, "minute": 6}
